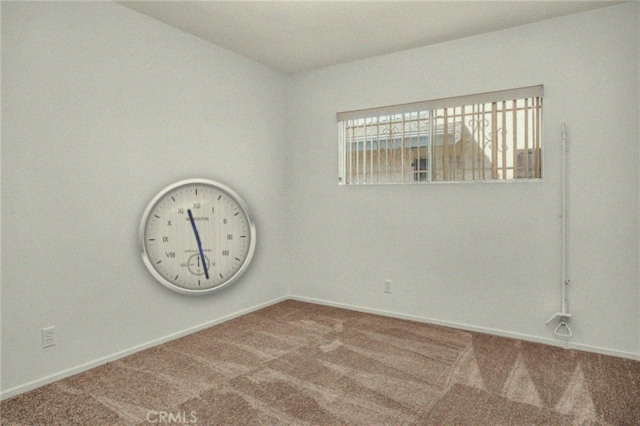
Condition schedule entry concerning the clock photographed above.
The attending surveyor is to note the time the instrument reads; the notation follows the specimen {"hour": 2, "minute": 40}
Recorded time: {"hour": 11, "minute": 28}
